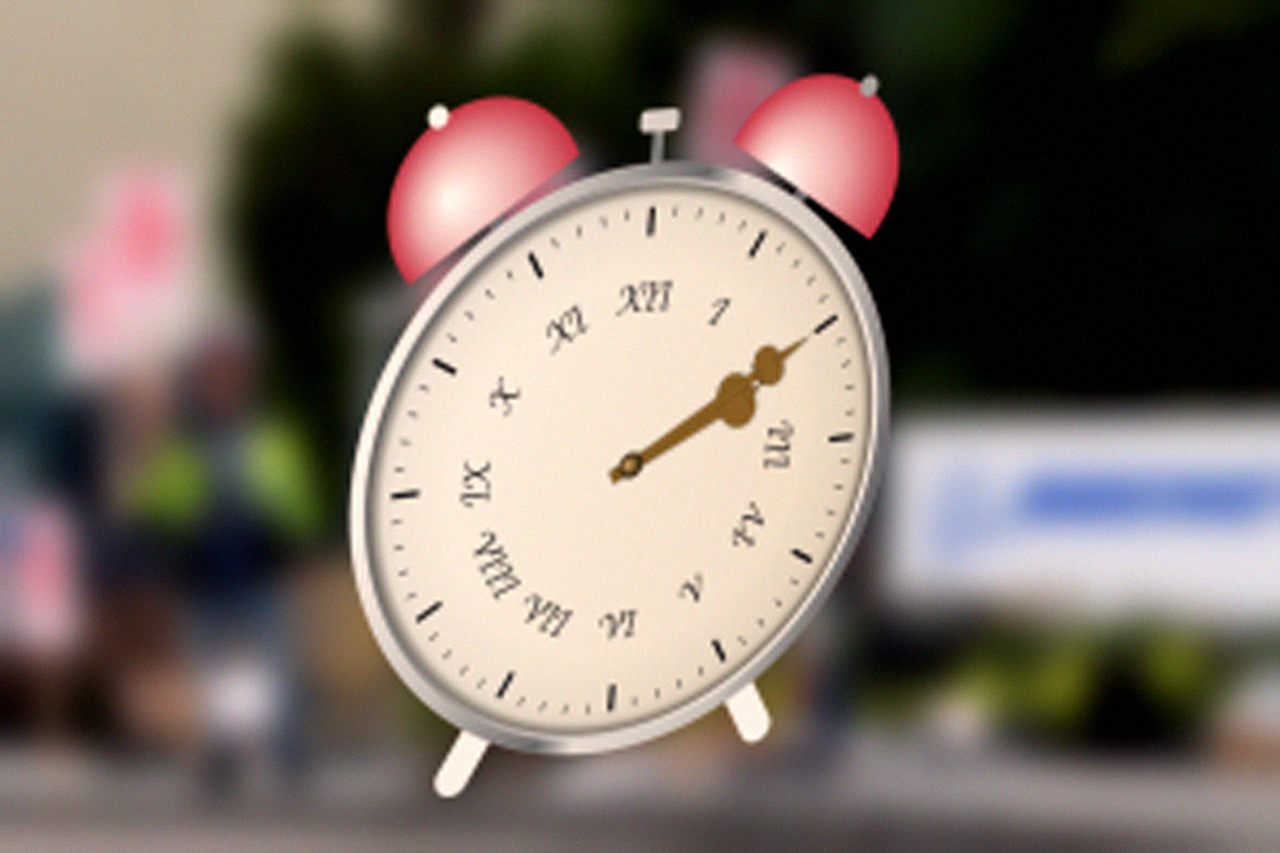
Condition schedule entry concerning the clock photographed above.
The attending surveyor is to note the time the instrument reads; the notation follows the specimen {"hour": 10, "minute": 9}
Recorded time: {"hour": 2, "minute": 10}
